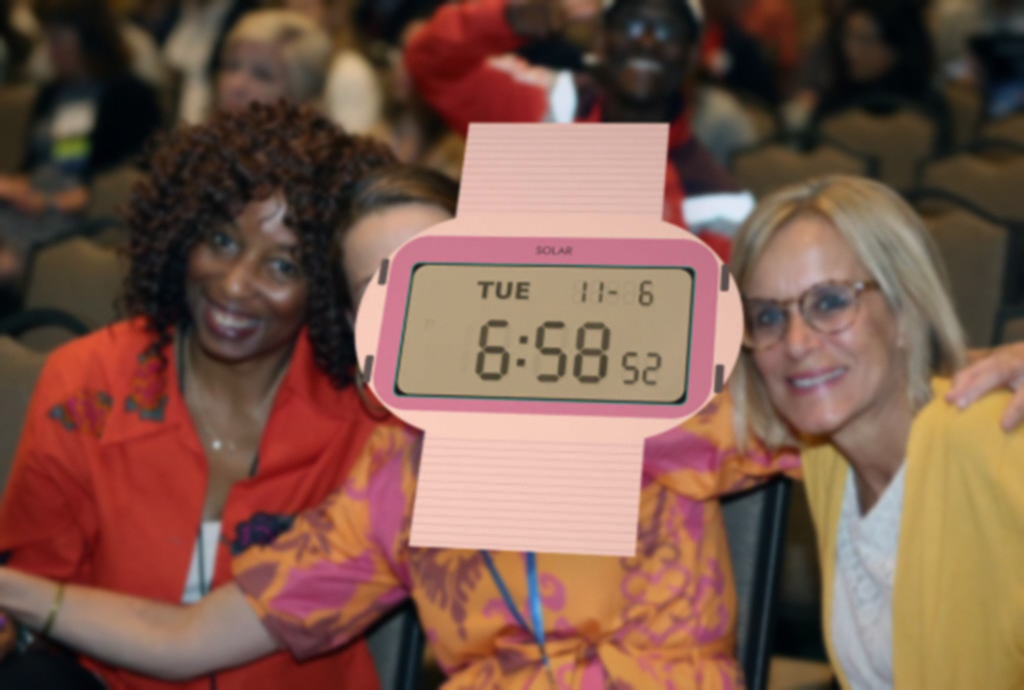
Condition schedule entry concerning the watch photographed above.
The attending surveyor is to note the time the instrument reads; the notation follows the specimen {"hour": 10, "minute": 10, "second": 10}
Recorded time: {"hour": 6, "minute": 58, "second": 52}
